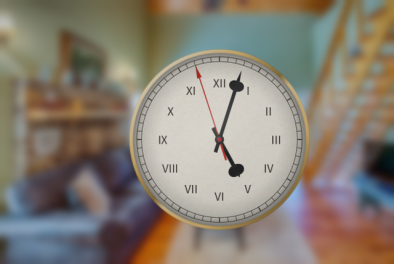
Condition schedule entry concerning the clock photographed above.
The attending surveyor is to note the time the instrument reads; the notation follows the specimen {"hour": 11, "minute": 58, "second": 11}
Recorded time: {"hour": 5, "minute": 2, "second": 57}
